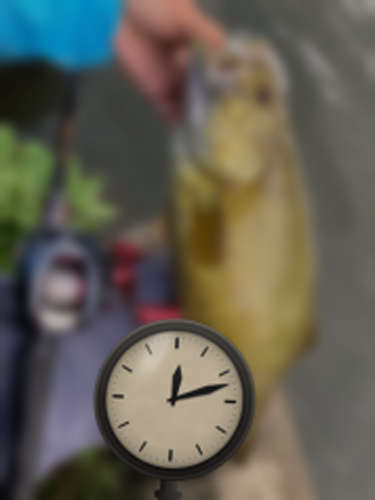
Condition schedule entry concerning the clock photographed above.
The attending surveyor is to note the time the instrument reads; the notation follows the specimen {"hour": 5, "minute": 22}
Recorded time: {"hour": 12, "minute": 12}
